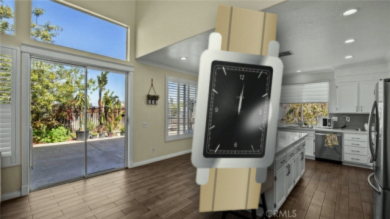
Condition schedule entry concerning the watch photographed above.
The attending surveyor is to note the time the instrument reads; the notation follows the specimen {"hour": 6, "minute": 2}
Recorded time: {"hour": 12, "minute": 1}
